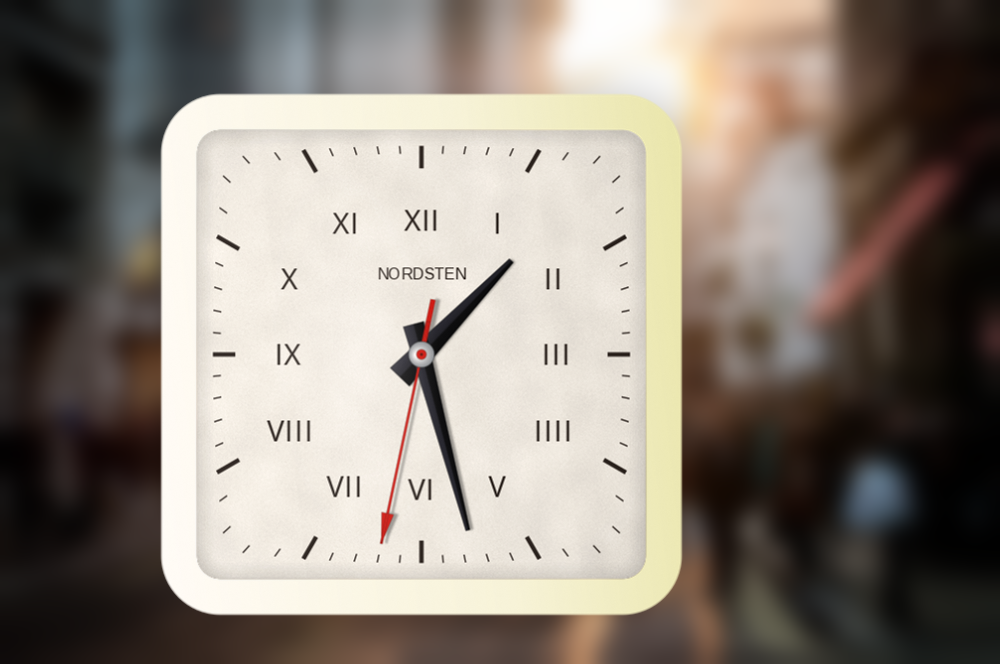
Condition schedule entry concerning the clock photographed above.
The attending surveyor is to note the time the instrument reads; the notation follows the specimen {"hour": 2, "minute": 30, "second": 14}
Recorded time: {"hour": 1, "minute": 27, "second": 32}
